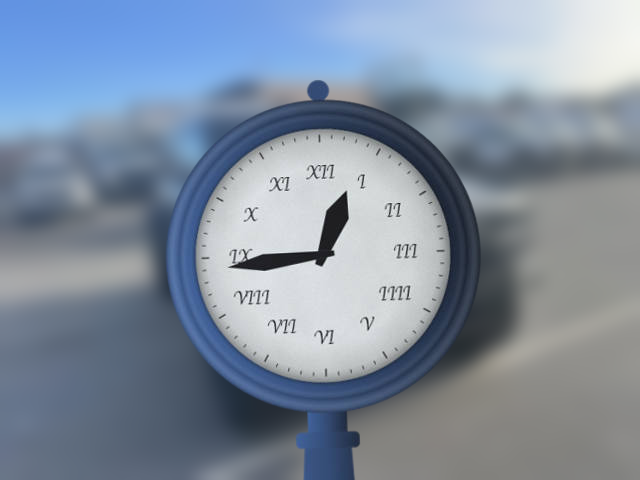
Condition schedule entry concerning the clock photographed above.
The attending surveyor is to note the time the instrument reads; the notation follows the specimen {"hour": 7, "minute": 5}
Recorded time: {"hour": 12, "minute": 44}
